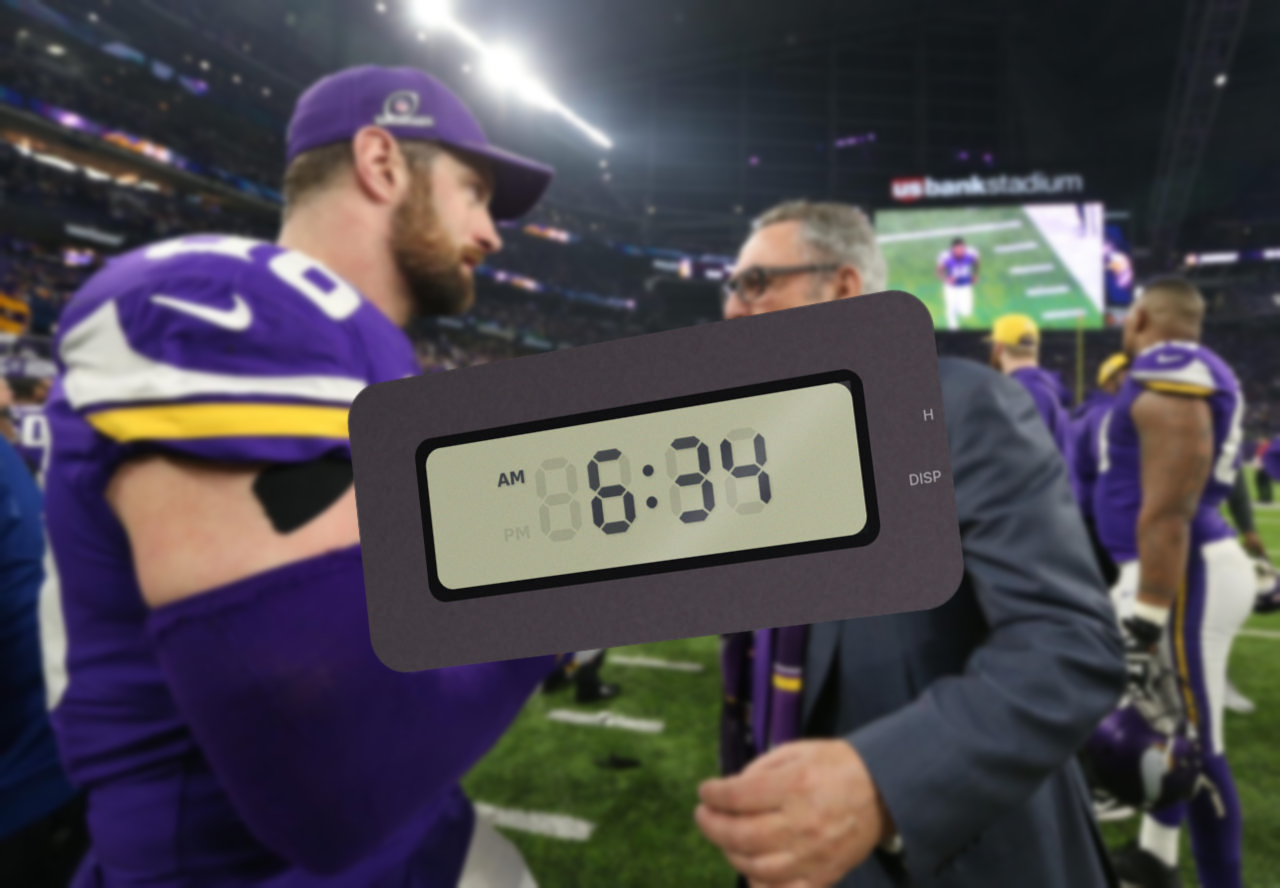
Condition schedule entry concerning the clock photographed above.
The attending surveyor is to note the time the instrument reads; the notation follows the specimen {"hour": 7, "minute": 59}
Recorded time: {"hour": 6, "minute": 34}
